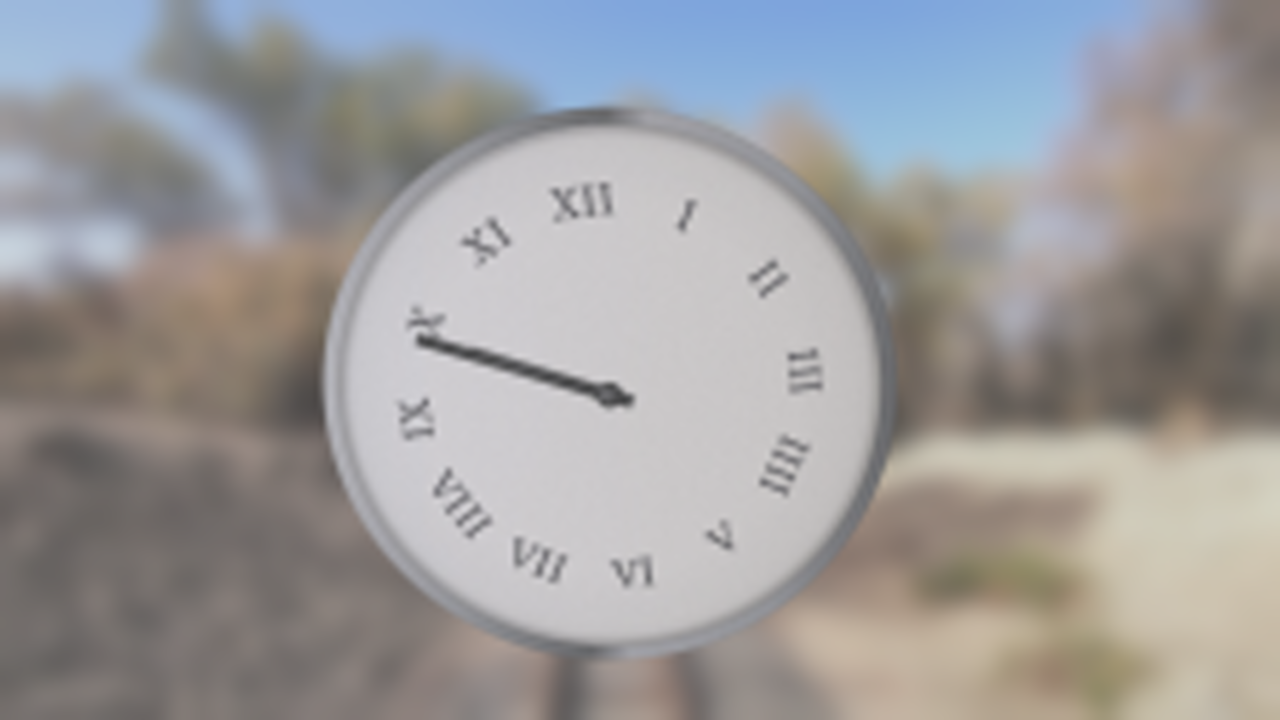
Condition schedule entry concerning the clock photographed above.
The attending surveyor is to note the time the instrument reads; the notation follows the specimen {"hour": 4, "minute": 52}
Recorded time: {"hour": 9, "minute": 49}
